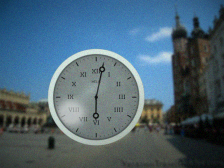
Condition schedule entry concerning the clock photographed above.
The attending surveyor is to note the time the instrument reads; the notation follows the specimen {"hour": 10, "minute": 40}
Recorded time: {"hour": 6, "minute": 2}
